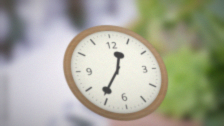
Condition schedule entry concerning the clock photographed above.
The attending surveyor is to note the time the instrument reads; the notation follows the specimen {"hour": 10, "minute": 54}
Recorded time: {"hour": 12, "minute": 36}
